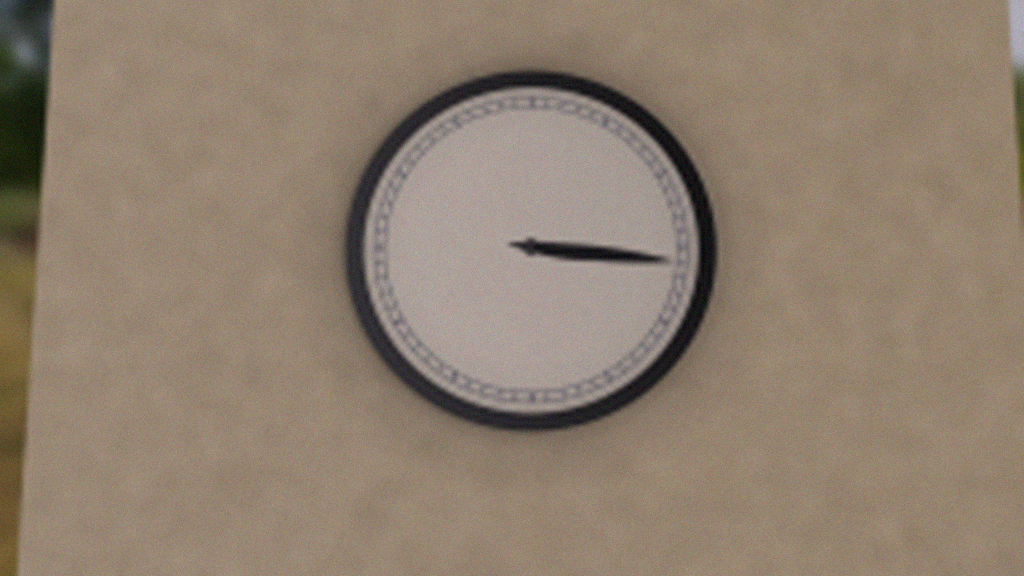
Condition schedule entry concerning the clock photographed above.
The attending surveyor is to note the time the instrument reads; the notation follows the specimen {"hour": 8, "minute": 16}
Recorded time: {"hour": 3, "minute": 16}
